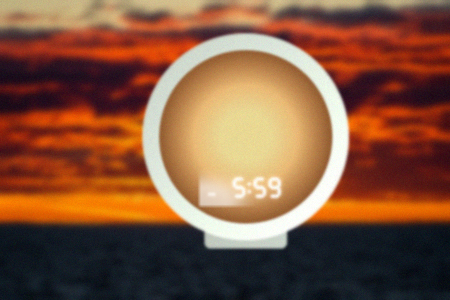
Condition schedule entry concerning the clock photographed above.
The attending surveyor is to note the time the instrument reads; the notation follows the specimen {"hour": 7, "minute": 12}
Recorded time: {"hour": 5, "minute": 59}
